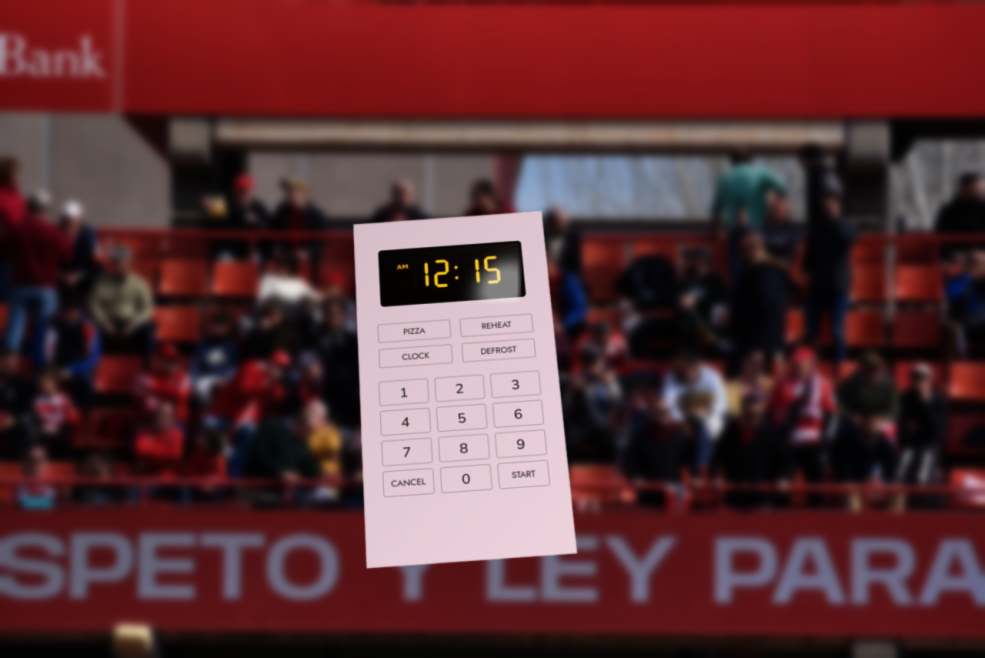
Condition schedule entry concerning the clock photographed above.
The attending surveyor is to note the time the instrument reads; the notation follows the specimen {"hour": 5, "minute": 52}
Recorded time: {"hour": 12, "minute": 15}
